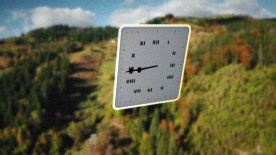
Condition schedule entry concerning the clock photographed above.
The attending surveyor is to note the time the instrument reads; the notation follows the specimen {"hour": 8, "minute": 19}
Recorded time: {"hour": 8, "minute": 44}
